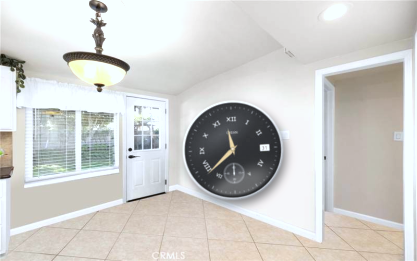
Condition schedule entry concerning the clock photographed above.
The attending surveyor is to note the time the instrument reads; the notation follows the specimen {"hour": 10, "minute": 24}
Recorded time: {"hour": 11, "minute": 38}
